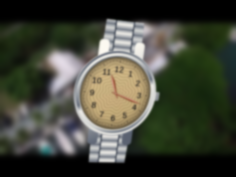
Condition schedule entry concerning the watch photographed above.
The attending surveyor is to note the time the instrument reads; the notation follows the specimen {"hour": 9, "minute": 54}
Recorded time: {"hour": 11, "minute": 18}
